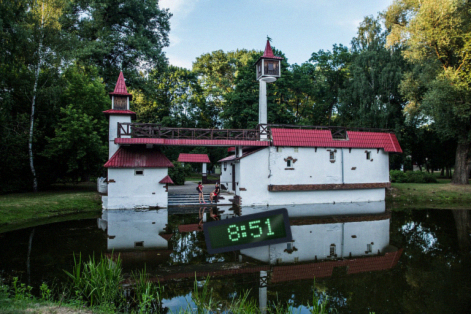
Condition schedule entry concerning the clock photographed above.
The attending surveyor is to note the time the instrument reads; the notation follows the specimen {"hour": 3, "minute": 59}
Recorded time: {"hour": 8, "minute": 51}
